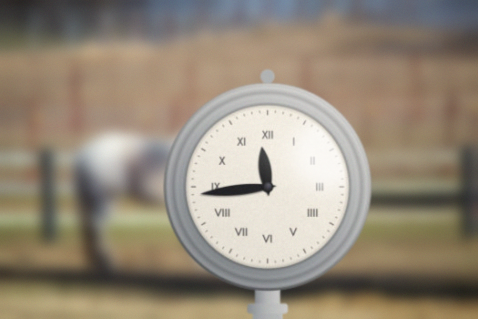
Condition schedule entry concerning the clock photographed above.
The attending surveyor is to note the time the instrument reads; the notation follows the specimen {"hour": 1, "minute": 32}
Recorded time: {"hour": 11, "minute": 44}
